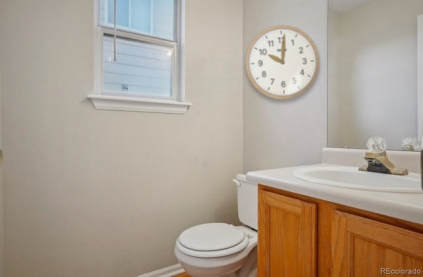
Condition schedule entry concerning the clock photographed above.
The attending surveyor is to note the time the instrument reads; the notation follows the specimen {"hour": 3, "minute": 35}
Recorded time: {"hour": 10, "minute": 1}
